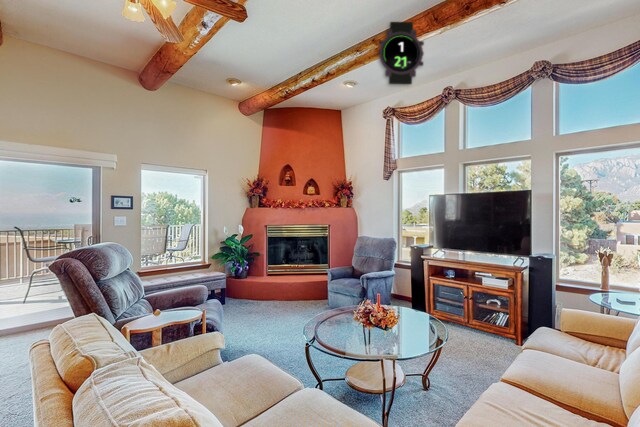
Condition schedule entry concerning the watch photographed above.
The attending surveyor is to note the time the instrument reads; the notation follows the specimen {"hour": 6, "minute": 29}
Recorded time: {"hour": 1, "minute": 21}
